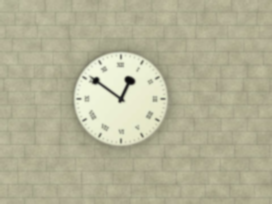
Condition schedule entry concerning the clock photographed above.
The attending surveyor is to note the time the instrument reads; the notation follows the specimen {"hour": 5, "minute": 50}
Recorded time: {"hour": 12, "minute": 51}
